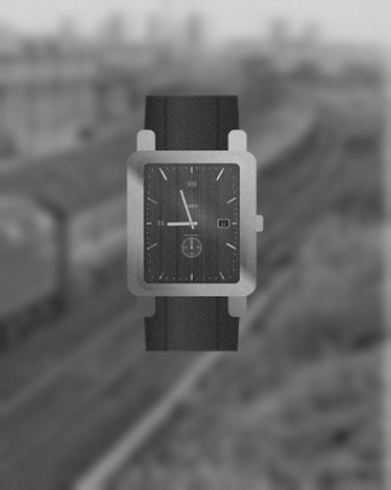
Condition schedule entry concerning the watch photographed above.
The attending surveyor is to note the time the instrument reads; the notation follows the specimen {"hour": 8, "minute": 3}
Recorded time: {"hour": 8, "minute": 57}
